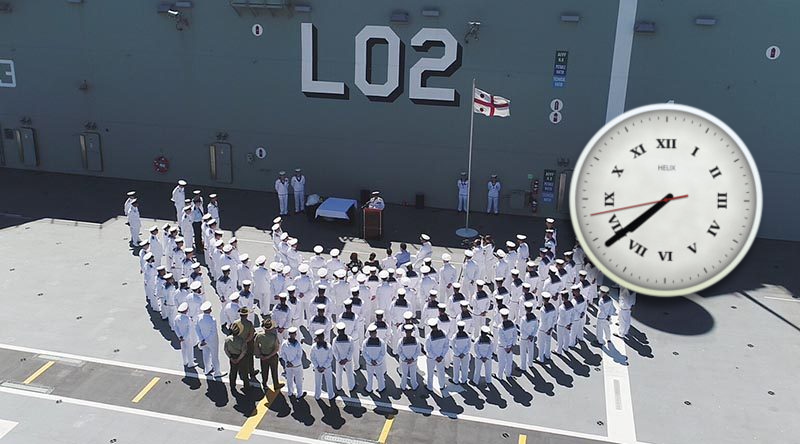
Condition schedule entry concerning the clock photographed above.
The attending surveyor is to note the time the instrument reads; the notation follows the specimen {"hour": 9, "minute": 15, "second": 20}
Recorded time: {"hour": 7, "minute": 38, "second": 43}
